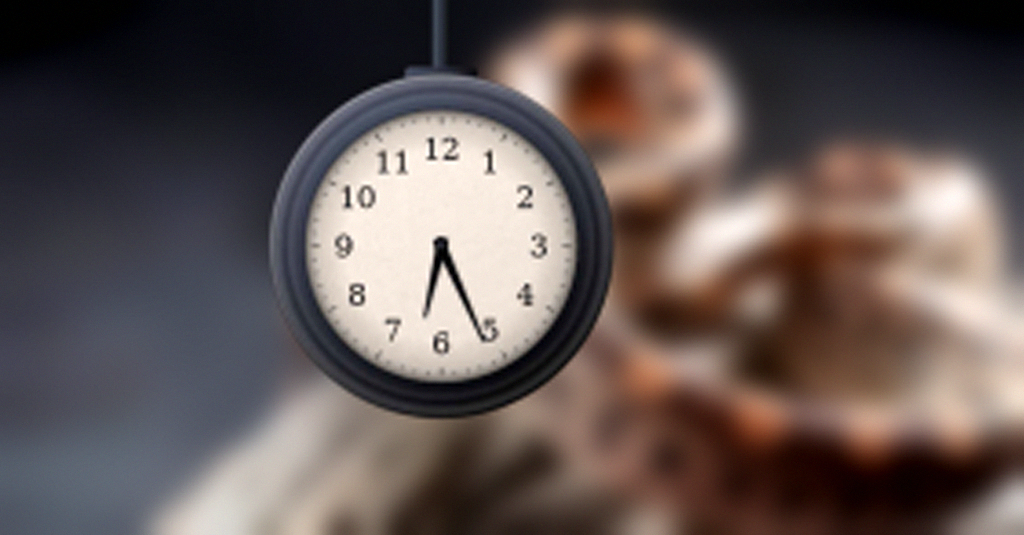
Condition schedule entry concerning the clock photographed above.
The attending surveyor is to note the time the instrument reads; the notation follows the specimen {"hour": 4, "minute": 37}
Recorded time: {"hour": 6, "minute": 26}
